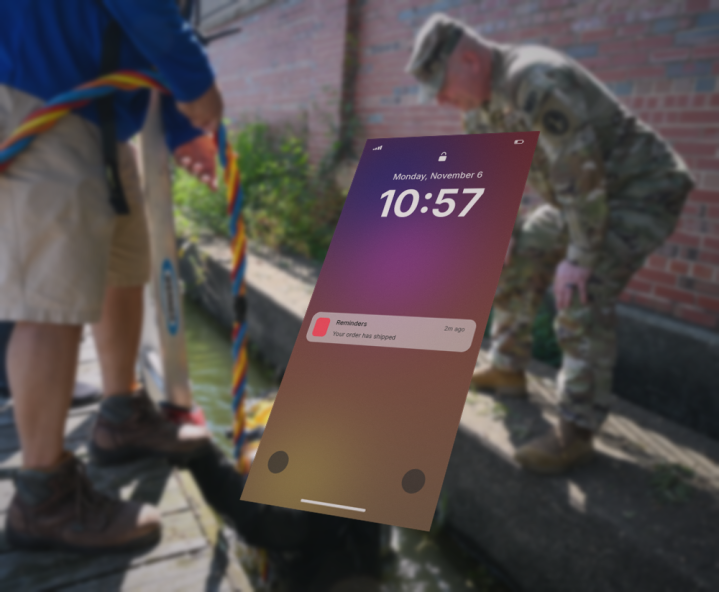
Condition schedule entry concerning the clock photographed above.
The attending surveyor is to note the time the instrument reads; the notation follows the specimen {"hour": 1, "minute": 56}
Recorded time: {"hour": 10, "minute": 57}
